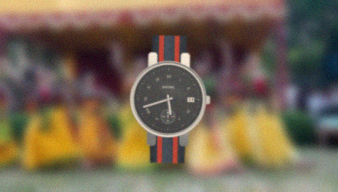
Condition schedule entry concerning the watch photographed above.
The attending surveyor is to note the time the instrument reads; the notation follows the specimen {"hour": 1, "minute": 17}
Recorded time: {"hour": 5, "minute": 42}
